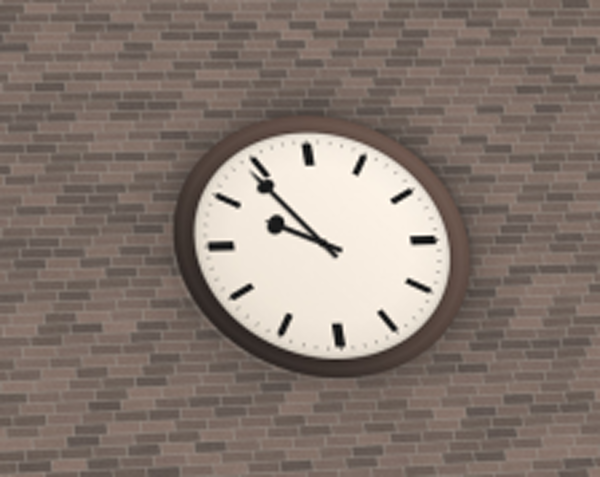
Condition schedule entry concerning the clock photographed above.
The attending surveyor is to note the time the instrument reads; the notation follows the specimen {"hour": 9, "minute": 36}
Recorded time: {"hour": 9, "minute": 54}
